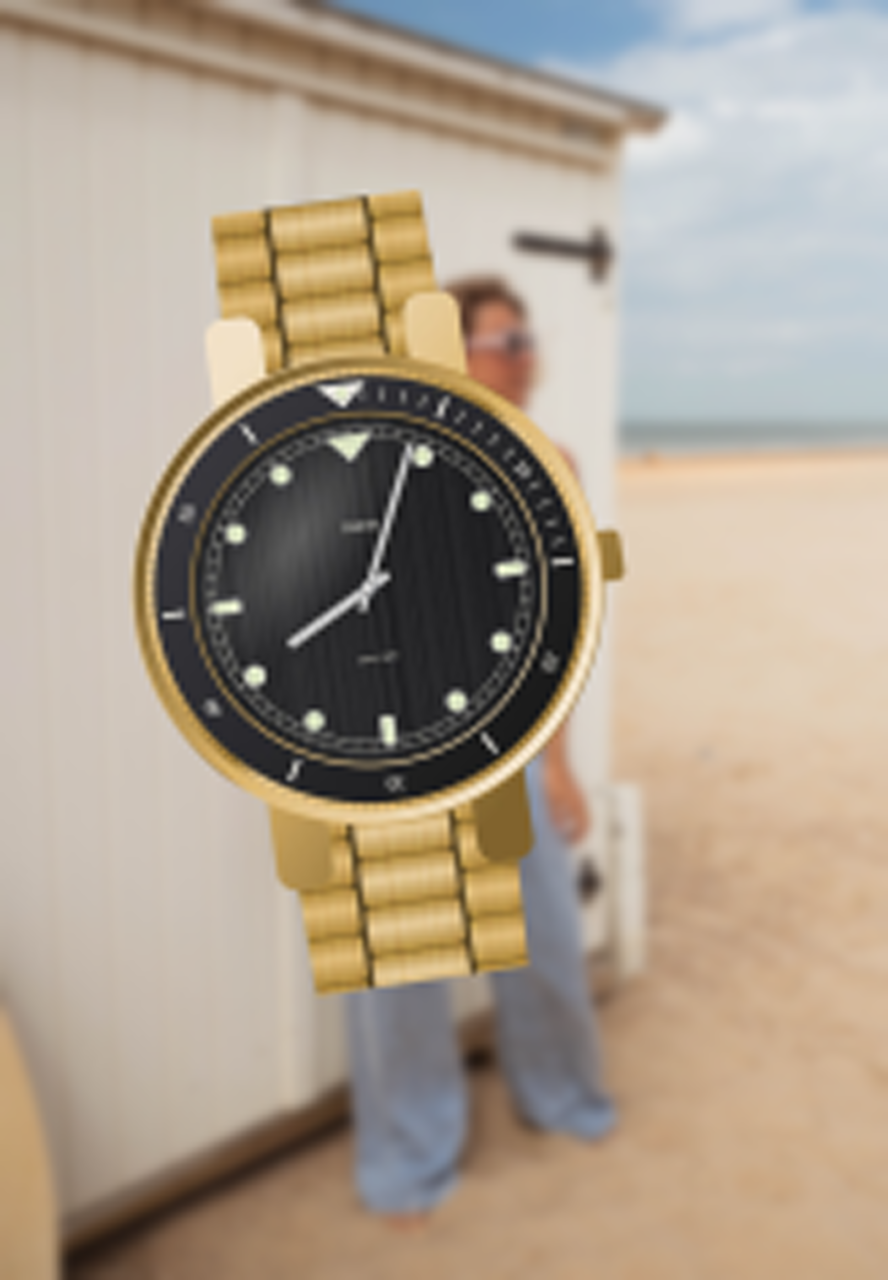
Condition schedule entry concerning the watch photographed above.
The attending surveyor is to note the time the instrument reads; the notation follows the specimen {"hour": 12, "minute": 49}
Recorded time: {"hour": 8, "minute": 4}
